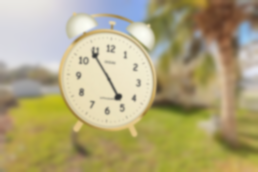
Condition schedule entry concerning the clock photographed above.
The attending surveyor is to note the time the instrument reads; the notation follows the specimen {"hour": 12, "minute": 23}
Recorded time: {"hour": 4, "minute": 54}
